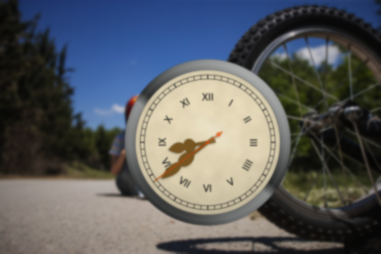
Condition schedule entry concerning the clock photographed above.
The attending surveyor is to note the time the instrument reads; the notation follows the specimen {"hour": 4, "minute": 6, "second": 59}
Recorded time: {"hour": 8, "minute": 38, "second": 39}
